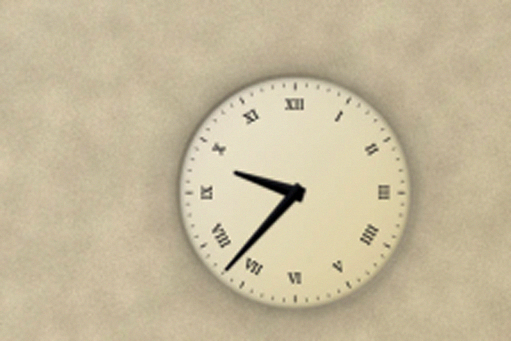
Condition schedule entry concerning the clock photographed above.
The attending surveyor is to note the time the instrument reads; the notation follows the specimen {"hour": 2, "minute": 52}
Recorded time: {"hour": 9, "minute": 37}
